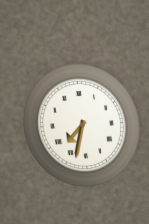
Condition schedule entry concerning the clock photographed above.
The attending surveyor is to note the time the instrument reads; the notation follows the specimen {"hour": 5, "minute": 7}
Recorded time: {"hour": 7, "minute": 33}
